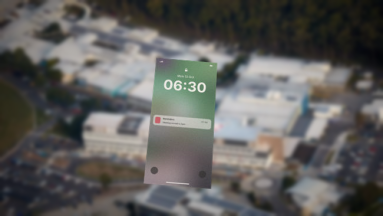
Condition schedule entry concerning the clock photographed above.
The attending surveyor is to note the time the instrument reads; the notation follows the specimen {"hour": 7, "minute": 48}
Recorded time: {"hour": 6, "minute": 30}
